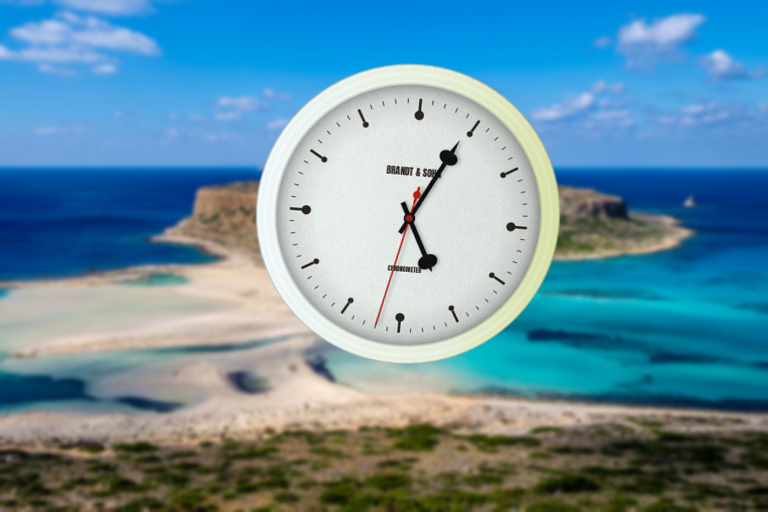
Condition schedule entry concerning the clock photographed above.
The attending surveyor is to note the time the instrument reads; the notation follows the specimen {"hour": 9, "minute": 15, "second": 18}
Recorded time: {"hour": 5, "minute": 4, "second": 32}
